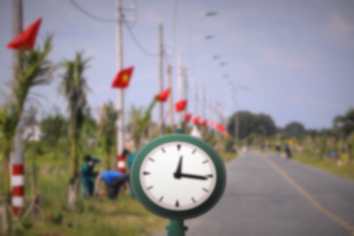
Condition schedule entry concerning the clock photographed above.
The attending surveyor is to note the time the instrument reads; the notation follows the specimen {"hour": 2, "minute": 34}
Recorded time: {"hour": 12, "minute": 16}
